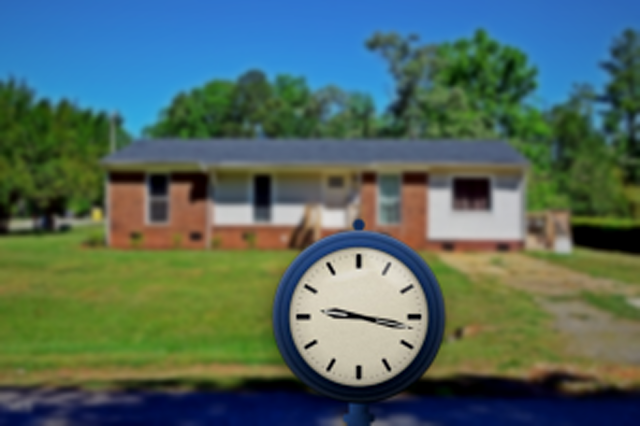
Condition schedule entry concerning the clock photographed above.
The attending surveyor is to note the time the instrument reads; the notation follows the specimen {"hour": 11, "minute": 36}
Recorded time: {"hour": 9, "minute": 17}
